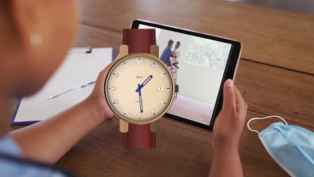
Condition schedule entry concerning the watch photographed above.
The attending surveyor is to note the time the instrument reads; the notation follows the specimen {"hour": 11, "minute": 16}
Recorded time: {"hour": 1, "minute": 29}
